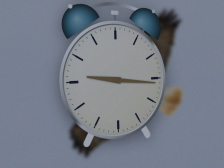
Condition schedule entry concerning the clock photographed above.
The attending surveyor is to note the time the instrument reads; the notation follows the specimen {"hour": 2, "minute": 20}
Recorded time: {"hour": 9, "minute": 16}
